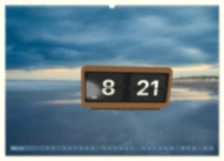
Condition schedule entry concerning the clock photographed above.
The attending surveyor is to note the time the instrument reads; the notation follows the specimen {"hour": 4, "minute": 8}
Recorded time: {"hour": 8, "minute": 21}
